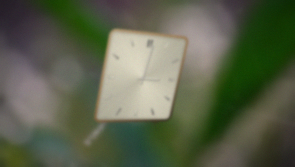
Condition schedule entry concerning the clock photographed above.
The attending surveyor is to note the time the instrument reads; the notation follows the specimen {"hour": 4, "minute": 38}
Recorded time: {"hour": 3, "minute": 1}
